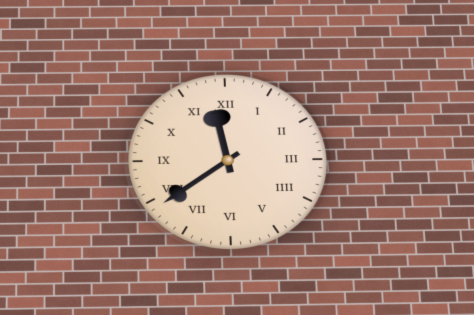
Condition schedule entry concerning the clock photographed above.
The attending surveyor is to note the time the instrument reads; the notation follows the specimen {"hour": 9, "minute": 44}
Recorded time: {"hour": 11, "minute": 39}
